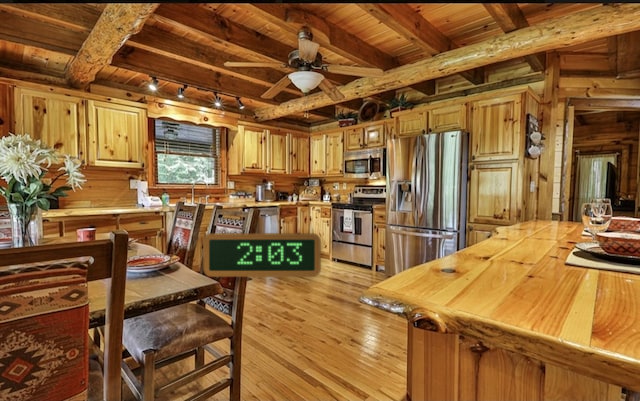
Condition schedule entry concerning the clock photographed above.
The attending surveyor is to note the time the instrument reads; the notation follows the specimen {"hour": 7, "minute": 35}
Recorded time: {"hour": 2, "minute": 3}
